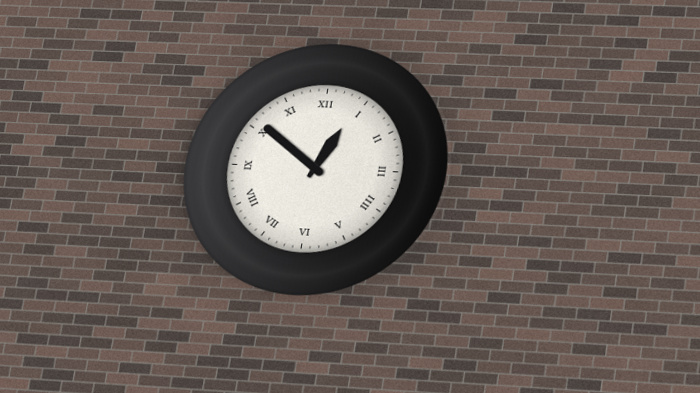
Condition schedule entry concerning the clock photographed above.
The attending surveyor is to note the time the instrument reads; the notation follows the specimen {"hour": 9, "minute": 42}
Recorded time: {"hour": 12, "minute": 51}
